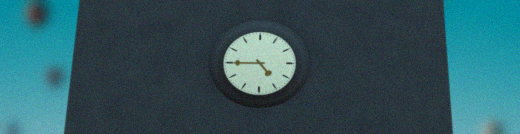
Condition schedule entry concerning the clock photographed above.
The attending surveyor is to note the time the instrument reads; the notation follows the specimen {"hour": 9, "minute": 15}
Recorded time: {"hour": 4, "minute": 45}
